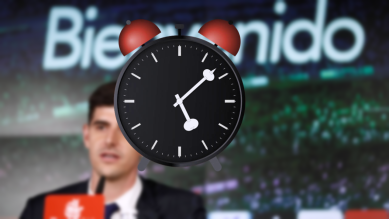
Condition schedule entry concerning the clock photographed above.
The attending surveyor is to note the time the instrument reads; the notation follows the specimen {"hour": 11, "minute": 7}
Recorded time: {"hour": 5, "minute": 8}
